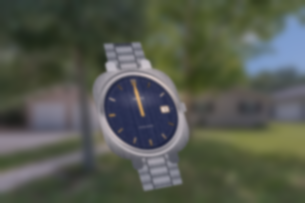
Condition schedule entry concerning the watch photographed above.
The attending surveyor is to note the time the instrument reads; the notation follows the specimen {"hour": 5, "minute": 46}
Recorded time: {"hour": 12, "minute": 0}
